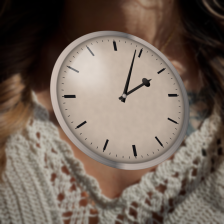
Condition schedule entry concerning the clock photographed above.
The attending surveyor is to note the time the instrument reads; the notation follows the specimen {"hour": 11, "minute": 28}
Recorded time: {"hour": 2, "minute": 4}
